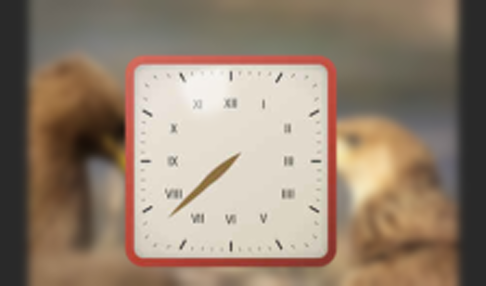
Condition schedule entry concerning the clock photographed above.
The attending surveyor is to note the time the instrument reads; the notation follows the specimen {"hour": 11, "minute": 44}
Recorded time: {"hour": 7, "minute": 38}
